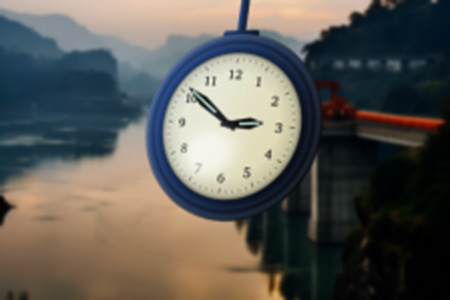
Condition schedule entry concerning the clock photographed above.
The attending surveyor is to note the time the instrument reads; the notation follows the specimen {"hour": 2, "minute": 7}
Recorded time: {"hour": 2, "minute": 51}
